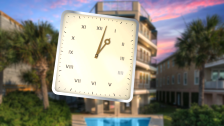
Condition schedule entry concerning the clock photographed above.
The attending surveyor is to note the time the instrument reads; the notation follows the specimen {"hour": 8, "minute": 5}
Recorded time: {"hour": 1, "minute": 2}
